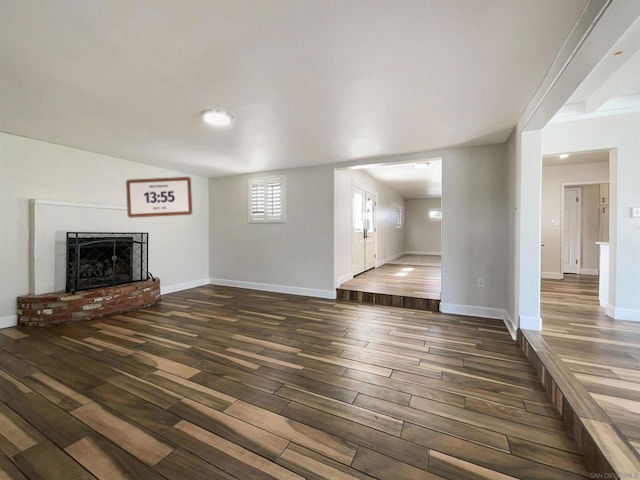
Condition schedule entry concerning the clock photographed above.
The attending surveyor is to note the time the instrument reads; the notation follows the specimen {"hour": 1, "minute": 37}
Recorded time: {"hour": 13, "minute": 55}
